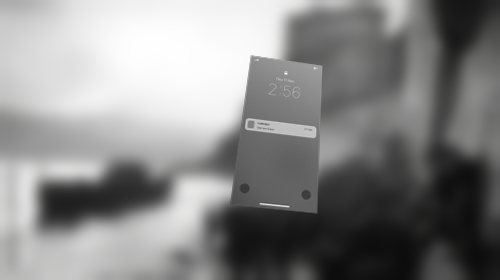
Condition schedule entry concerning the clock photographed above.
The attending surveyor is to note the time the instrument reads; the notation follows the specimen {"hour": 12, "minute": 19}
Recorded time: {"hour": 2, "minute": 56}
